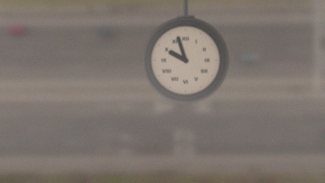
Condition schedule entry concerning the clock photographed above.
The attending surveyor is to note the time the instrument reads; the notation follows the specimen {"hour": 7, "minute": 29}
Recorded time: {"hour": 9, "minute": 57}
